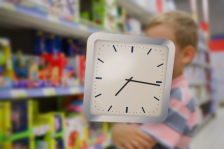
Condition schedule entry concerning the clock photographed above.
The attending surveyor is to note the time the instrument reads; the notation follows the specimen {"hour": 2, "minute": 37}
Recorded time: {"hour": 7, "minute": 16}
